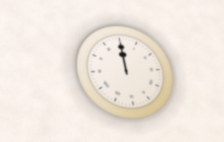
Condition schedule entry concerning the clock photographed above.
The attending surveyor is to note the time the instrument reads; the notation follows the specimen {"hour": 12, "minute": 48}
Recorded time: {"hour": 12, "minute": 0}
